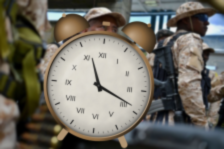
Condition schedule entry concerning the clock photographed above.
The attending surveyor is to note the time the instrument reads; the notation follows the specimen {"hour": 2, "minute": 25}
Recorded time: {"hour": 11, "minute": 19}
